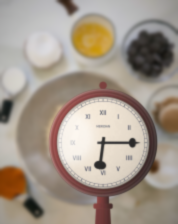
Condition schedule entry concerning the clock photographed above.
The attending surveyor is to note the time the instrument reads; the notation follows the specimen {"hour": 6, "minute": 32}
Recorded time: {"hour": 6, "minute": 15}
